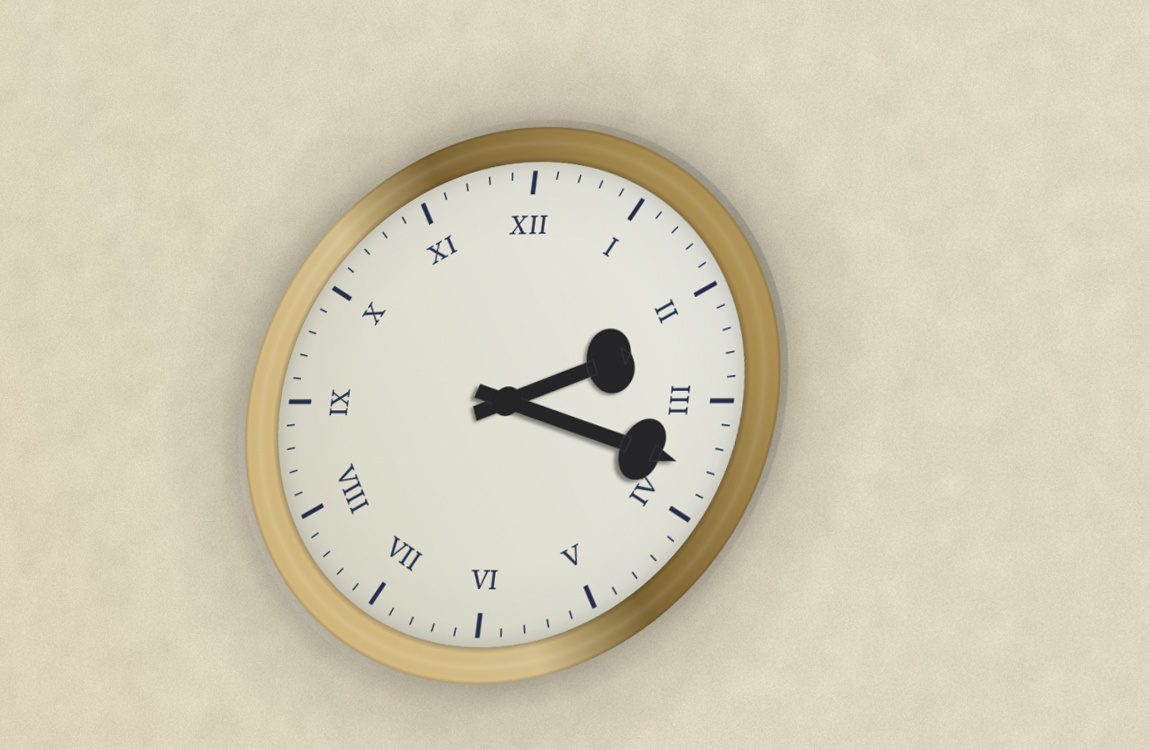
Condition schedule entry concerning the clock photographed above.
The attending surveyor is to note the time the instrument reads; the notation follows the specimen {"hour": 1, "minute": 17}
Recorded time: {"hour": 2, "minute": 18}
